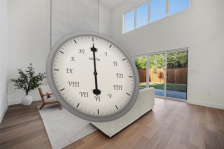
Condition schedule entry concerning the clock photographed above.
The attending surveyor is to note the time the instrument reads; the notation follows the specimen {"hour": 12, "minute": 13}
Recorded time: {"hour": 6, "minute": 0}
